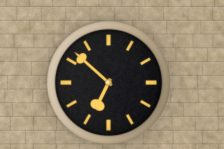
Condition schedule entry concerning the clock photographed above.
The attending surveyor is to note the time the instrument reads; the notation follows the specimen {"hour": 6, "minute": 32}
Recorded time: {"hour": 6, "minute": 52}
